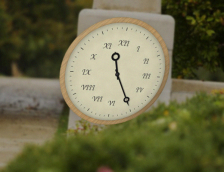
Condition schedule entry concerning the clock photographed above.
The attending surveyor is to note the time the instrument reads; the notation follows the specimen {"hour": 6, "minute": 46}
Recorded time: {"hour": 11, "minute": 25}
